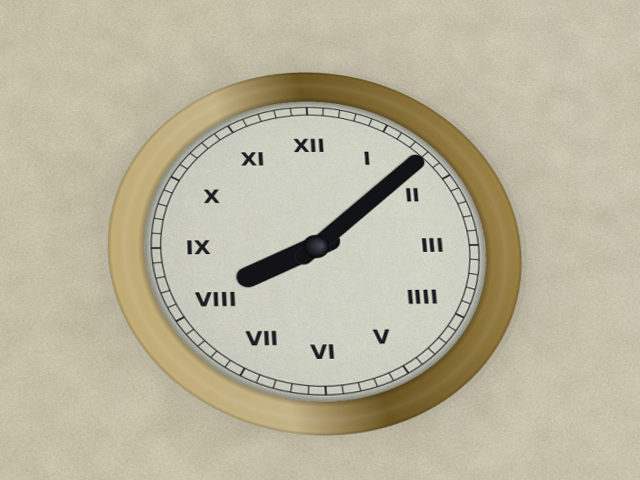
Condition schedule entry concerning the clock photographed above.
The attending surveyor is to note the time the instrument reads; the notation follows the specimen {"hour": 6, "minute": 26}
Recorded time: {"hour": 8, "minute": 8}
